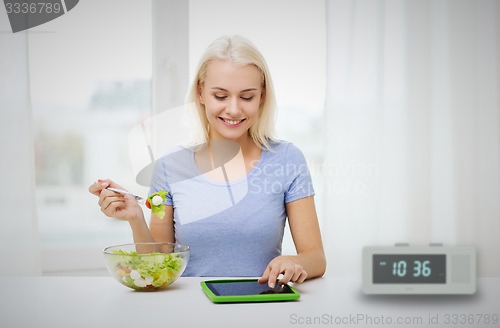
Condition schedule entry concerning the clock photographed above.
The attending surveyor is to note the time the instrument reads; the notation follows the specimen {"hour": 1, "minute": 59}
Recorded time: {"hour": 10, "minute": 36}
